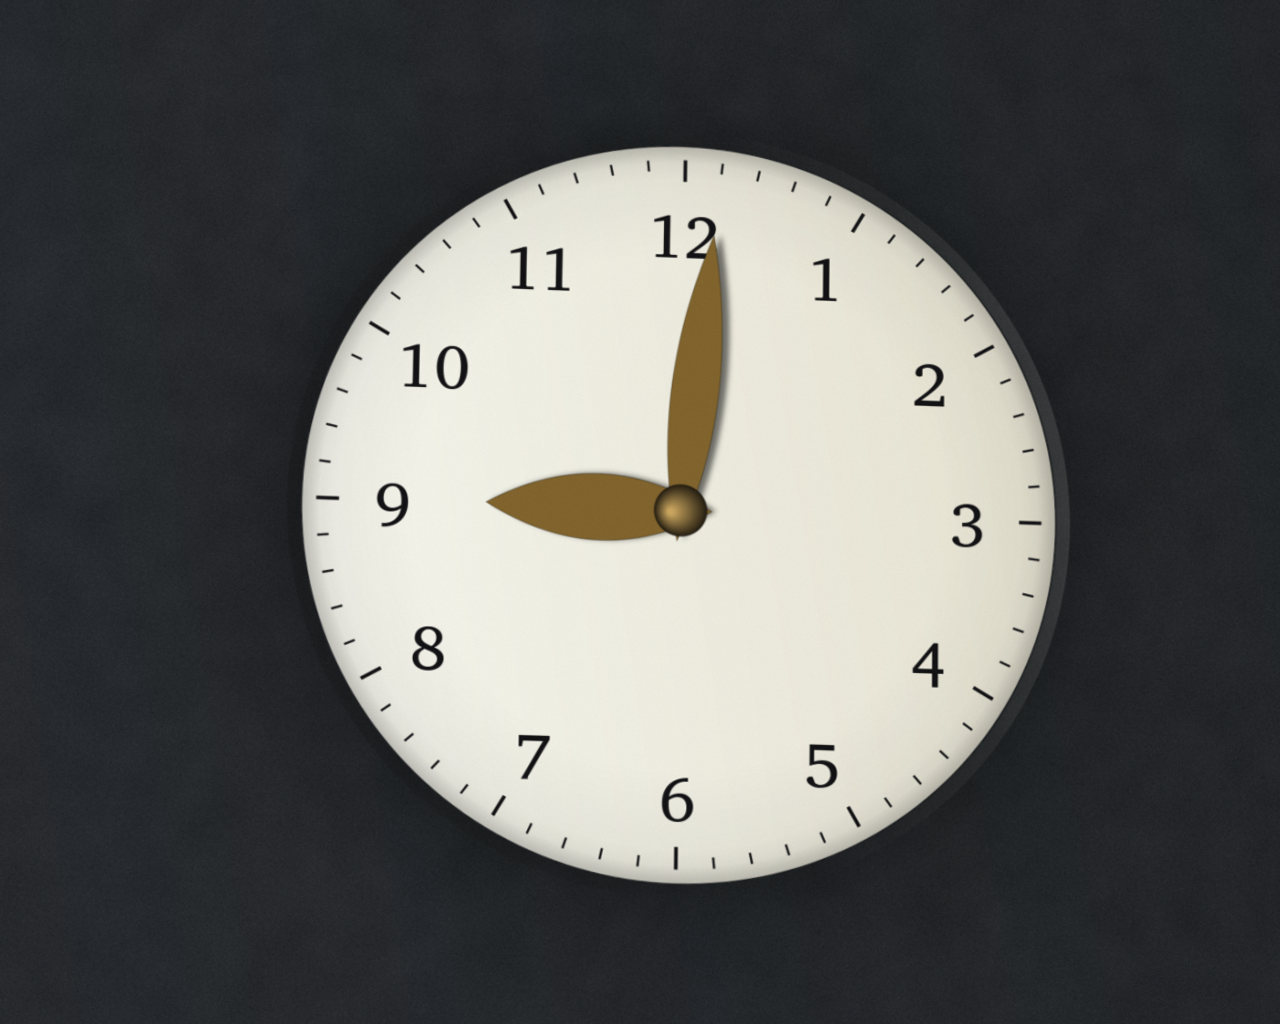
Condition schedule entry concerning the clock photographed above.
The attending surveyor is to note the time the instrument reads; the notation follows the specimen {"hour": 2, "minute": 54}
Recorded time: {"hour": 9, "minute": 1}
